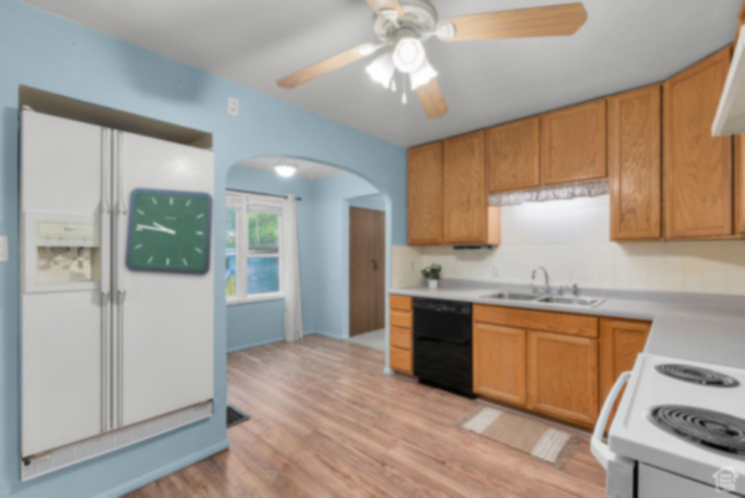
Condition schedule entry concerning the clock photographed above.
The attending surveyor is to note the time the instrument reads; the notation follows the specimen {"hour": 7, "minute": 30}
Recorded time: {"hour": 9, "minute": 46}
